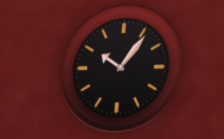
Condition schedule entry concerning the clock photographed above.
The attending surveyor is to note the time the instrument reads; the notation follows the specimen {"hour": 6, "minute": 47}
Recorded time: {"hour": 10, "minute": 6}
